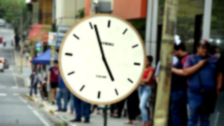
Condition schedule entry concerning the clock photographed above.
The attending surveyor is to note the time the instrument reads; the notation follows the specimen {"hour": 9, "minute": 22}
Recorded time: {"hour": 4, "minute": 56}
